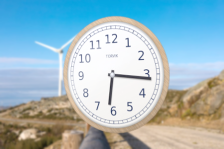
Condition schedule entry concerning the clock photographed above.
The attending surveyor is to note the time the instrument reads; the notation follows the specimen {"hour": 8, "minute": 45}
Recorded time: {"hour": 6, "minute": 16}
